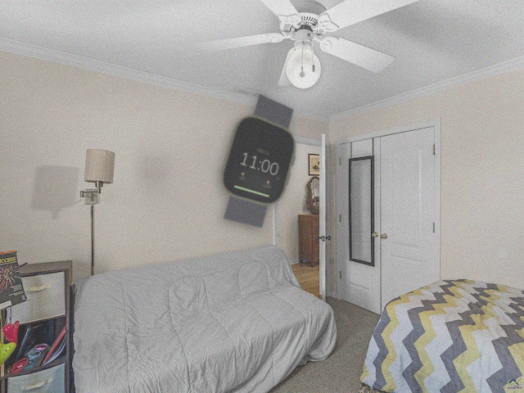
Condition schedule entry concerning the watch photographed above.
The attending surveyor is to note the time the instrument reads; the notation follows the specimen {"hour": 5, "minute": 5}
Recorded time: {"hour": 11, "minute": 0}
